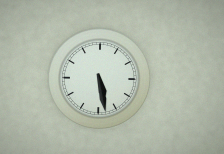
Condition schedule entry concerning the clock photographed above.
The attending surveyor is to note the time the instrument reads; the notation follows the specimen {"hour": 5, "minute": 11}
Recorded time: {"hour": 5, "minute": 28}
